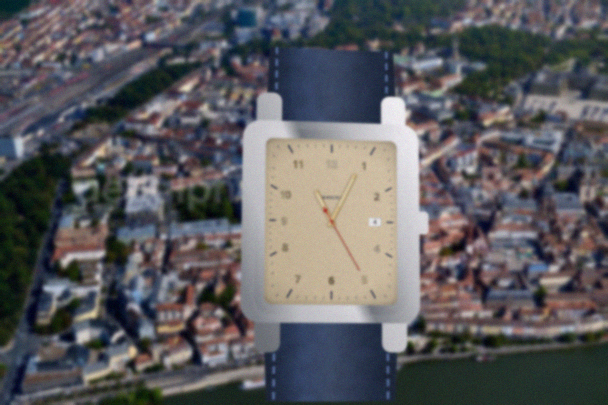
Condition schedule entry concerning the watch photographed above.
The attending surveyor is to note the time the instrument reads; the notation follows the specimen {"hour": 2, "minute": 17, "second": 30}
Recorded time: {"hour": 11, "minute": 4, "second": 25}
